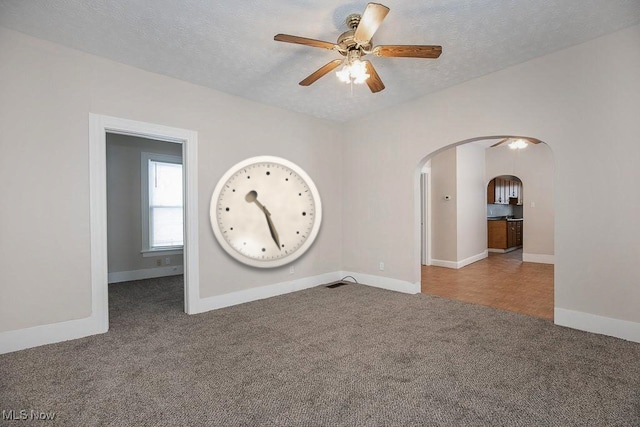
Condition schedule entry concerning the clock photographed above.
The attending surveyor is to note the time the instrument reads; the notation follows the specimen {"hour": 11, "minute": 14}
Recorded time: {"hour": 10, "minute": 26}
